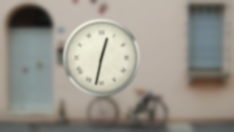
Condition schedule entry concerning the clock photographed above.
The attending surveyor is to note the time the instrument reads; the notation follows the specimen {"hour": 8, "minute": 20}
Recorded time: {"hour": 12, "minute": 32}
